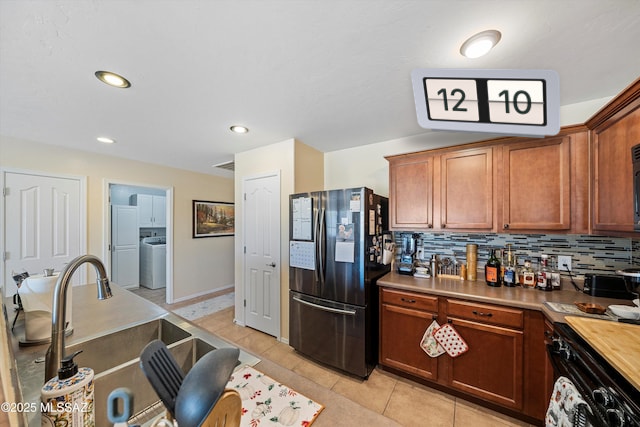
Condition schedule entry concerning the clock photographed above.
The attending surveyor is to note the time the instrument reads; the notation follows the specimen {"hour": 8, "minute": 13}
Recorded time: {"hour": 12, "minute": 10}
